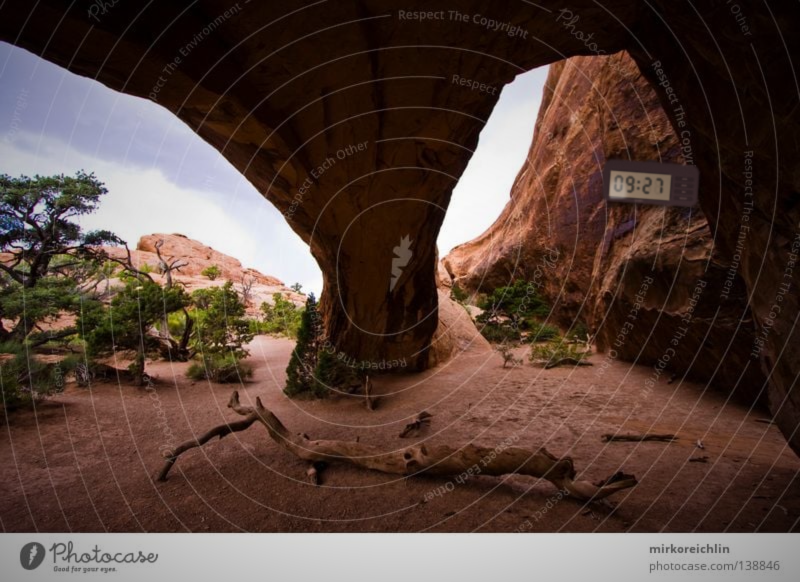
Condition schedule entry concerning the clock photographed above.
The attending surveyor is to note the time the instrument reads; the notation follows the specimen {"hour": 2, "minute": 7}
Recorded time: {"hour": 9, "minute": 27}
